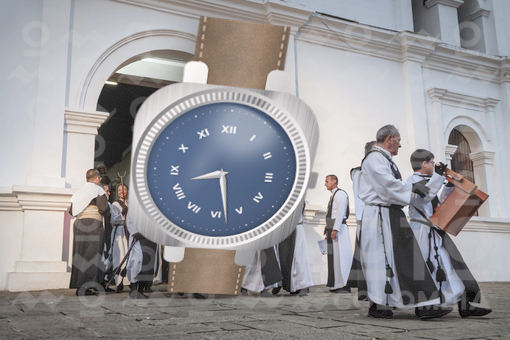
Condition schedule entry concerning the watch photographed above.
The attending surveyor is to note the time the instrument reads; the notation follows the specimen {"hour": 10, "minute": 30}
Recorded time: {"hour": 8, "minute": 28}
